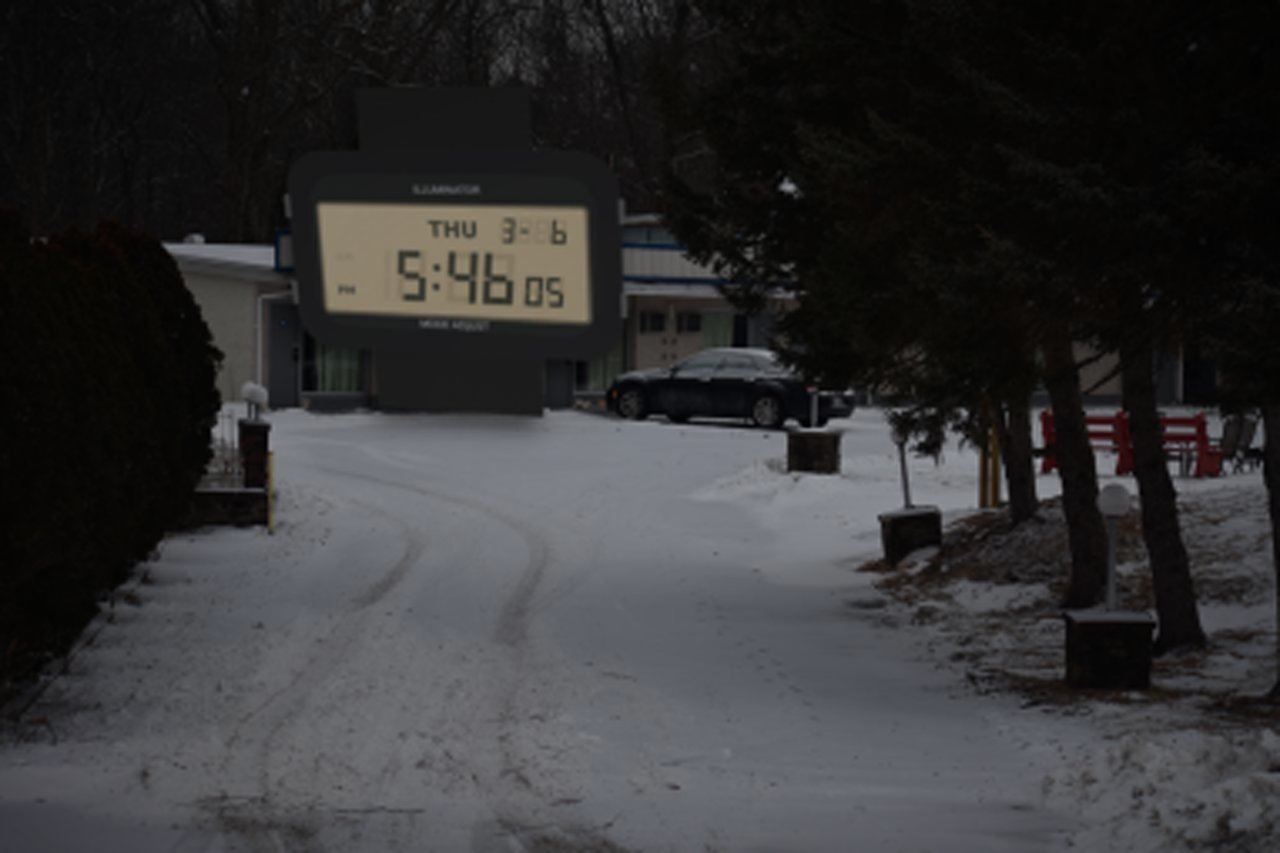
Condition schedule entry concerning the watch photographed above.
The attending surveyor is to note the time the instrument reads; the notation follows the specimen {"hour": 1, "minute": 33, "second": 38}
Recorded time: {"hour": 5, "minute": 46, "second": 5}
